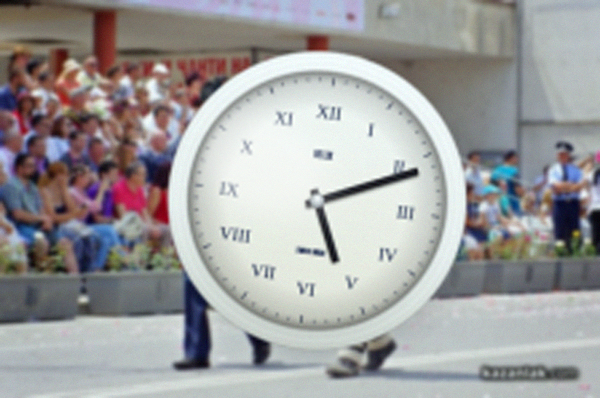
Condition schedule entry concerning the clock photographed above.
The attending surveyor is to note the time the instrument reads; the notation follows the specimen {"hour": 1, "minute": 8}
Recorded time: {"hour": 5, "minute": 11}
